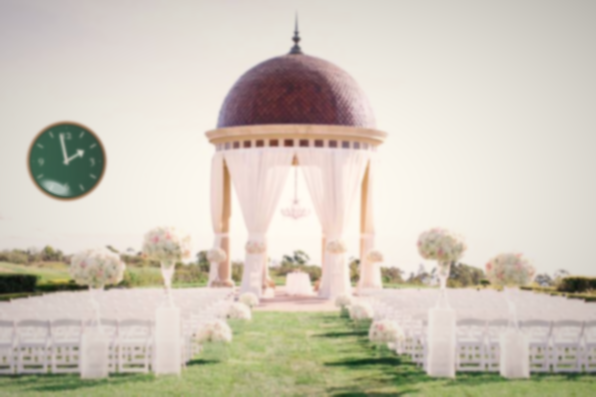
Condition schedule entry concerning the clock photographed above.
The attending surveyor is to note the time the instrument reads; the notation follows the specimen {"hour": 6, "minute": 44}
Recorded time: {"hour": 1, "minute": 58}
